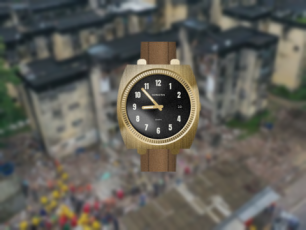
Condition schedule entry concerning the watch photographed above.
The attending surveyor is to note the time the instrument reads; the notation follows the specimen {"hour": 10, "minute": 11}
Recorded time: {"hour": 8, "minute": 53}
